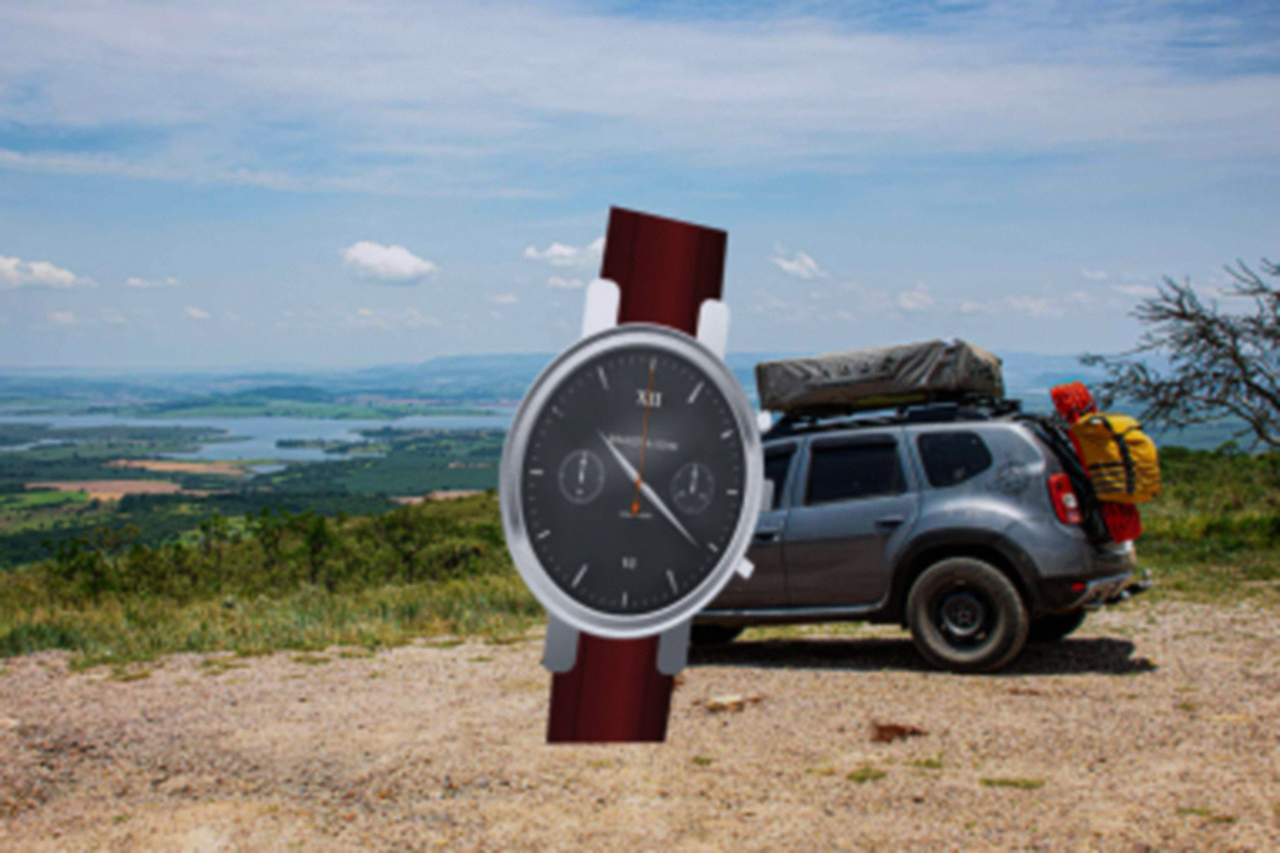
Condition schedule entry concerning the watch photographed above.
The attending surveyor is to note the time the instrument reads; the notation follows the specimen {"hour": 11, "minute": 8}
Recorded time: {"hour": 10, "minute": 21}
